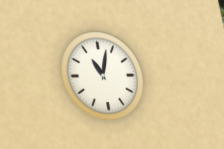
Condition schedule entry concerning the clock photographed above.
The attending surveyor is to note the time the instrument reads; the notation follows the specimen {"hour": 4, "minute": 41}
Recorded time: {"hour": 11, "minute": 3}
